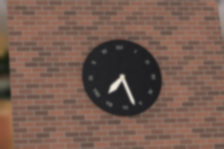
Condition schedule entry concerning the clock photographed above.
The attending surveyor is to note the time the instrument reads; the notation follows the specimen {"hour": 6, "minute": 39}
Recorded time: {"hour": 7, "minute": 27}
